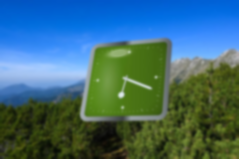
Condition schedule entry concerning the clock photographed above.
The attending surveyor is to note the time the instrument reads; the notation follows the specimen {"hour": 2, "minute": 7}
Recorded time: {"hour": 6, "minute": 19}
